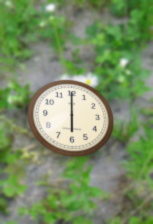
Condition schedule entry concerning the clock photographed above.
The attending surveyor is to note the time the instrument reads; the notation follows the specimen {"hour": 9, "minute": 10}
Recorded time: {"hour": 6, "minute": 0}
